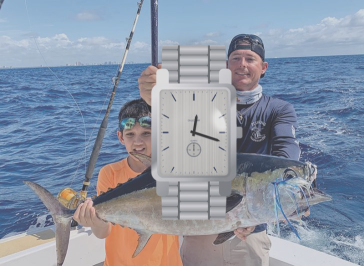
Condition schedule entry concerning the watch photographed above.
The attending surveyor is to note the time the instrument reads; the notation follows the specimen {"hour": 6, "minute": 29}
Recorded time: {"hour": 12, "minute": 18}
